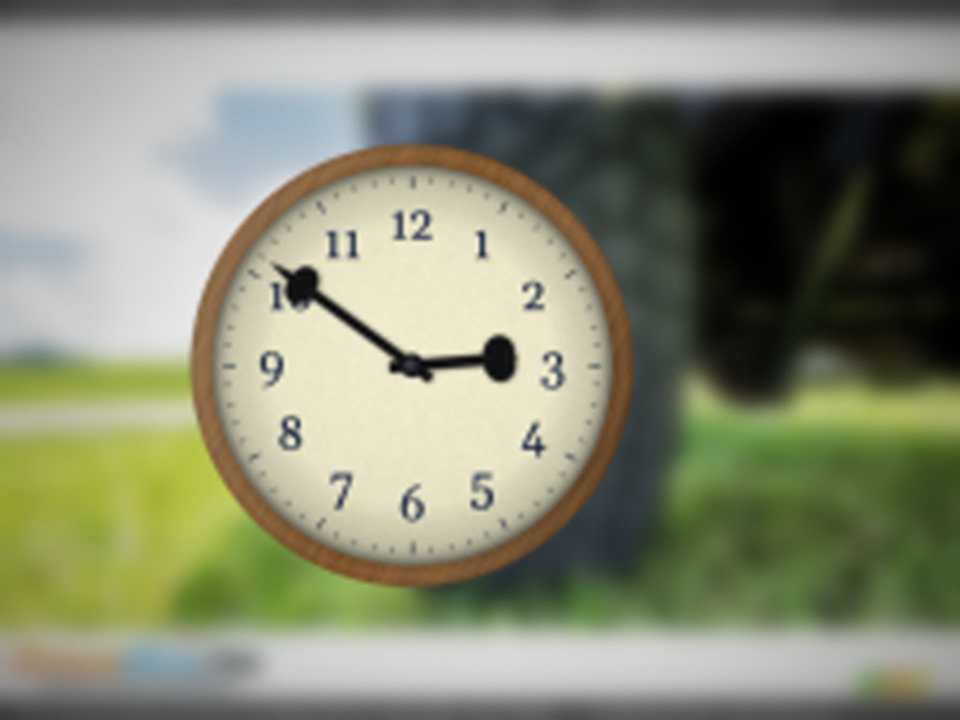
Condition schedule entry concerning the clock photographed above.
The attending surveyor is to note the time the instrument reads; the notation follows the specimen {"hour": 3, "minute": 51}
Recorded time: {"hour": 2, "minute": 51}
